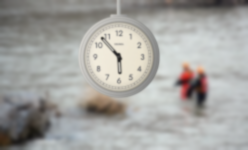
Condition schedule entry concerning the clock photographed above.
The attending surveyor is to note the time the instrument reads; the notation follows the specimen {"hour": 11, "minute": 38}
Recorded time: {"hour": 5, "minute": 53}
